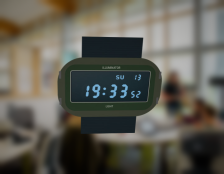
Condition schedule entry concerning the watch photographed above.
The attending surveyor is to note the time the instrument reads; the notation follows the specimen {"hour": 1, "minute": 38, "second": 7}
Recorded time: {"hour": 19, "minute": 33, "second": 52}
